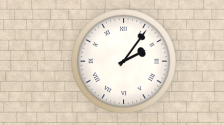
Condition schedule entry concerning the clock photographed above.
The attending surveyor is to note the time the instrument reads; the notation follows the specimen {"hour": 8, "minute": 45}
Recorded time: {"hour": 2, "minute": 6}
